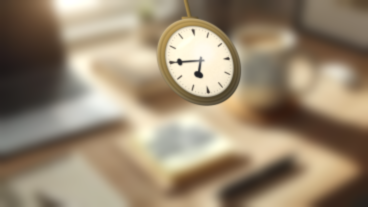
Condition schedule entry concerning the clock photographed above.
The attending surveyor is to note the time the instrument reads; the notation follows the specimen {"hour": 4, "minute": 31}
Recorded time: {"hour": 6, "minute": 45}
